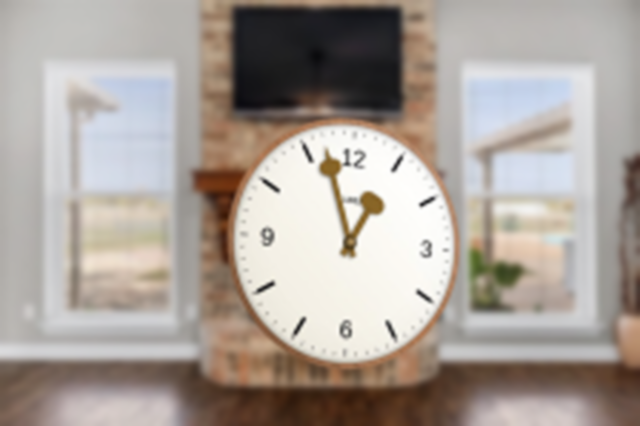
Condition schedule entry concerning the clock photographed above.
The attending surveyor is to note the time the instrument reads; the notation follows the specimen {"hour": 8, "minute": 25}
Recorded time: {"hour": 12, "minute": 57}
